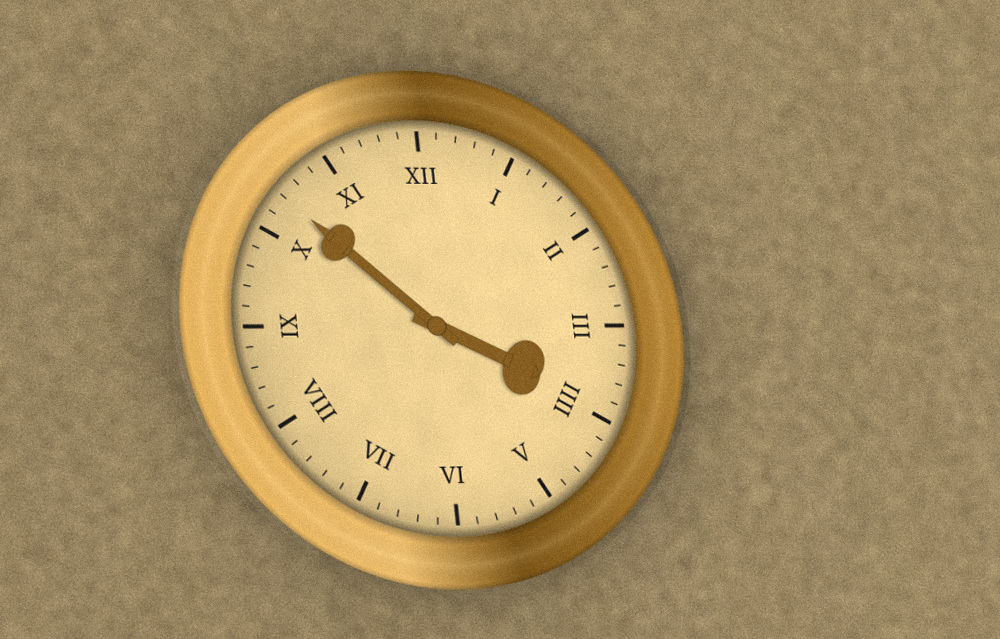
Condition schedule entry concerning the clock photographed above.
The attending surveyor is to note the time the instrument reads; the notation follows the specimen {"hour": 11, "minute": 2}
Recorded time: {"hour": 3, "minute": 52}
